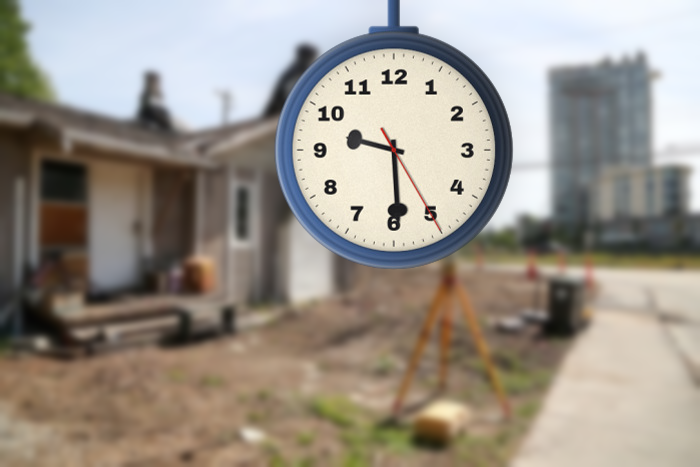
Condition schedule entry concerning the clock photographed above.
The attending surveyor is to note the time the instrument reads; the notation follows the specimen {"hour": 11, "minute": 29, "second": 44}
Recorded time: {"hour": 9, "minute": 29, "second": 25}
